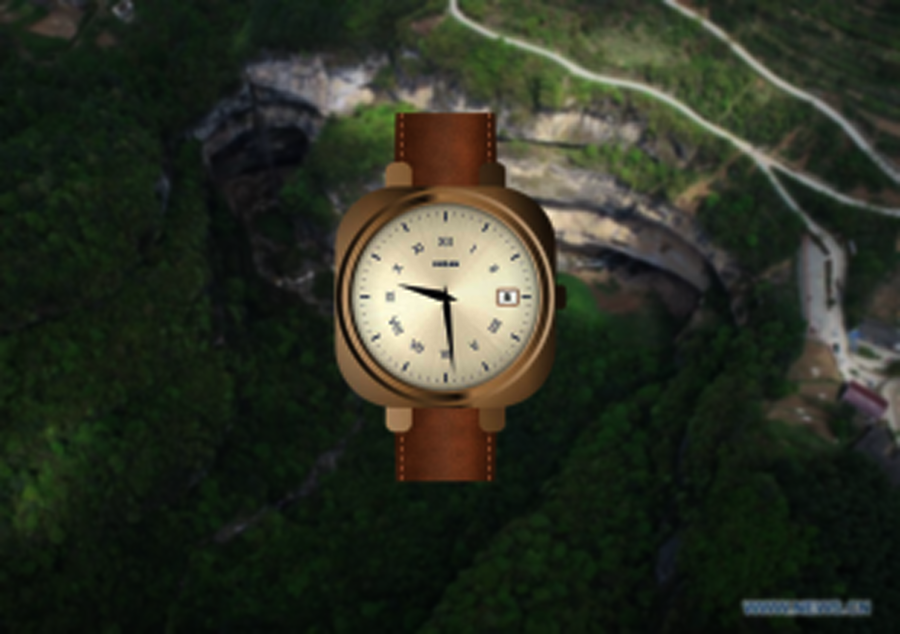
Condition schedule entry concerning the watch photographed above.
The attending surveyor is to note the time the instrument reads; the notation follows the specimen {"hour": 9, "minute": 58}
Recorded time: {"hour": 9, "minute": 29}
